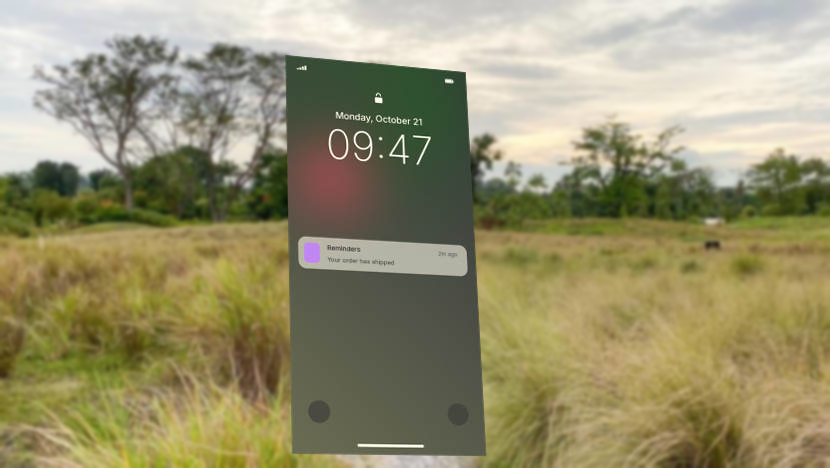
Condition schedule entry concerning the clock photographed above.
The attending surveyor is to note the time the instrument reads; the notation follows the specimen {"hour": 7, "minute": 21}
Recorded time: {"hour": 9, "minute": 47}
